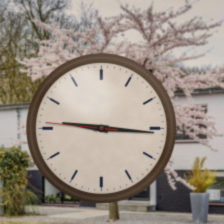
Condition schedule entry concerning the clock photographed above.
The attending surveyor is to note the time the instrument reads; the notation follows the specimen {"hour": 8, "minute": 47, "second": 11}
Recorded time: {"hour": 9, "minute": 15, "second": 46}
